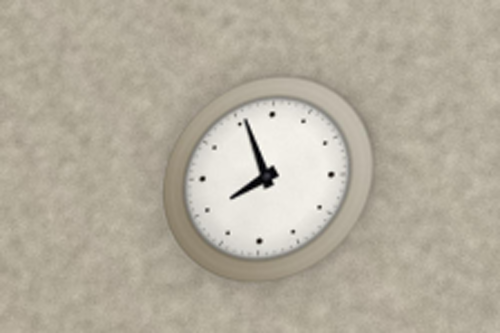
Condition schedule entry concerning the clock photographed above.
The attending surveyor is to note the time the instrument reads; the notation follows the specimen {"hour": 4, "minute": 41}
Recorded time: {"hour": 7, "minute": 56}
